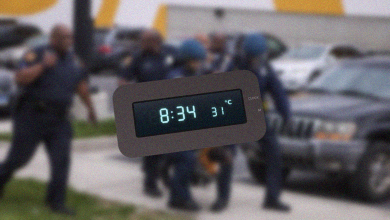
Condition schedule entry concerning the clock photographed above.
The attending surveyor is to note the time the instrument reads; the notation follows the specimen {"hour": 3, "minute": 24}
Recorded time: {"hour": 8, "minute": 34}
